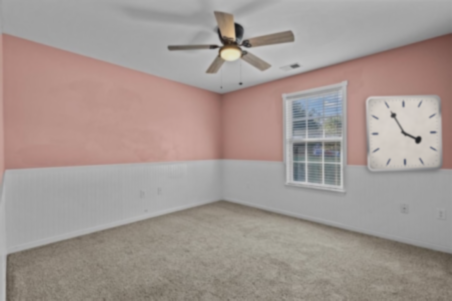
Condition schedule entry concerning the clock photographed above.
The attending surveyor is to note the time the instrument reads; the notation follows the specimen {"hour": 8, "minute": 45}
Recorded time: {"hour": 3, "minute": 55}
